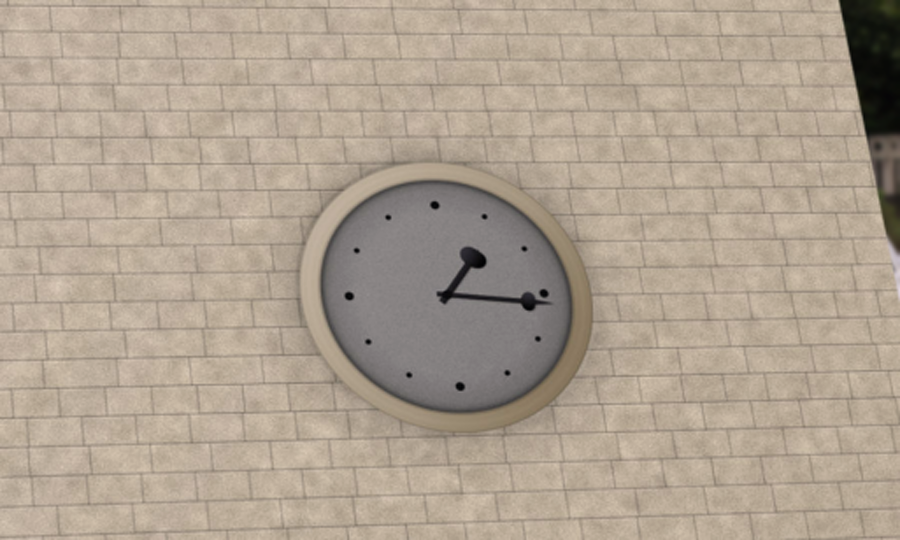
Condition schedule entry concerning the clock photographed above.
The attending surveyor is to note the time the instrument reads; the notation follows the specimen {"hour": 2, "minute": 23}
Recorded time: {"hour": 1, "minute": 16}
